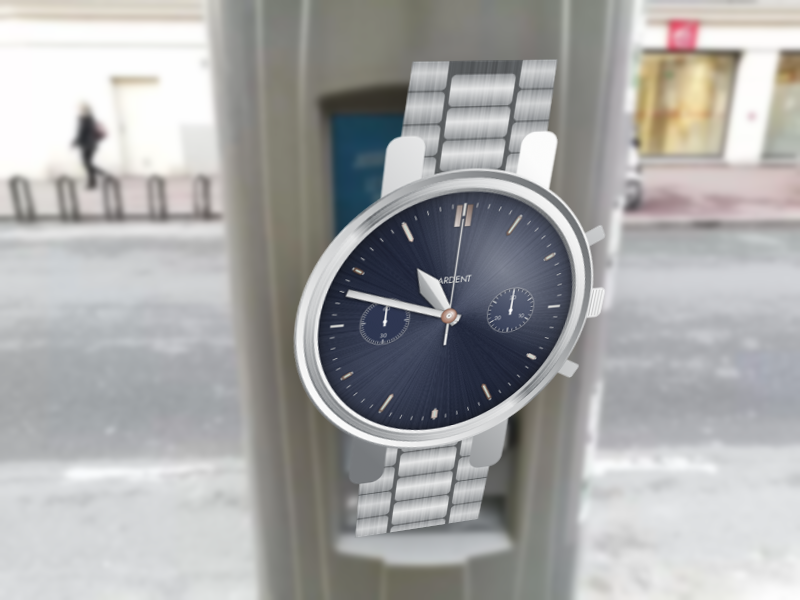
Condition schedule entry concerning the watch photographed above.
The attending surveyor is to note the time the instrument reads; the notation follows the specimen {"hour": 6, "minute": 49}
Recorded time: {"hour": 10, "minute": 48}
